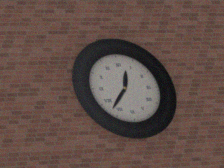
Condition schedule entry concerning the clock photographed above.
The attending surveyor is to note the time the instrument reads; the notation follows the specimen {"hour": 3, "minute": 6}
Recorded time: {"hour": 12, "minute": 37}
